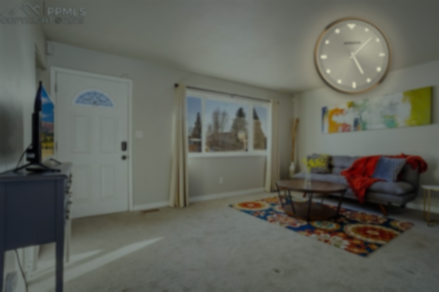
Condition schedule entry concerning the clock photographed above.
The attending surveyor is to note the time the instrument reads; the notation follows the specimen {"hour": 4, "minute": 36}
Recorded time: {"hour": 5, "minute": 8}
